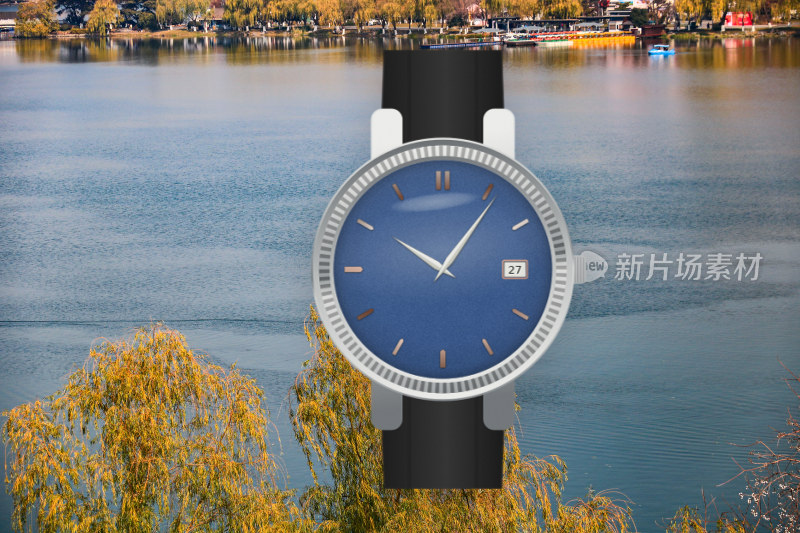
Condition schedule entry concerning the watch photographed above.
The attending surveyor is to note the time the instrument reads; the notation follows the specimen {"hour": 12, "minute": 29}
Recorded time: {"hour": 10, "minute": 6}
